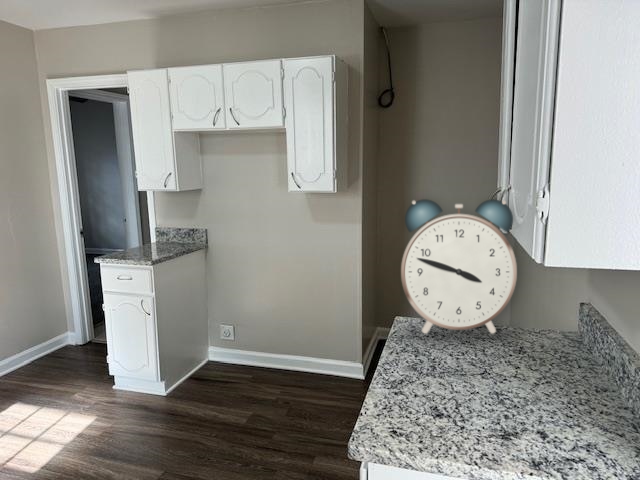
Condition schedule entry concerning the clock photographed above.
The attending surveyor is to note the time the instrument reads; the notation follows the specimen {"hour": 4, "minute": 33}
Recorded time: {"hour": 3, "minute": 48}
